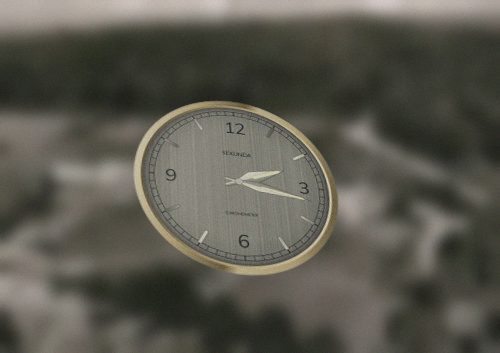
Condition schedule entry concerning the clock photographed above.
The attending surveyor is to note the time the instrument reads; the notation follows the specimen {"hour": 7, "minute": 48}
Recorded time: {"hour": 2, "minute": 17}
